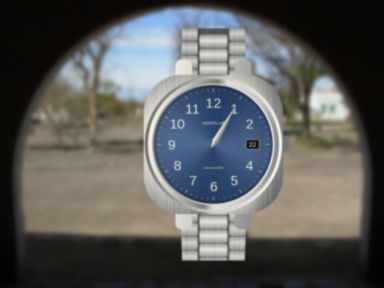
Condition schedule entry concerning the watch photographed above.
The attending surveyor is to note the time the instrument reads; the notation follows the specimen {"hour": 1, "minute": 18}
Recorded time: {"hour": 1, "minute": 5}
